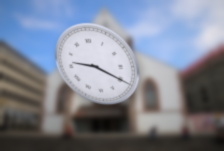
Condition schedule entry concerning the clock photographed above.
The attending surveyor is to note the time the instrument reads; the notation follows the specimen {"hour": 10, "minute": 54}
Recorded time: {"hour": 9, "minute": 20}
